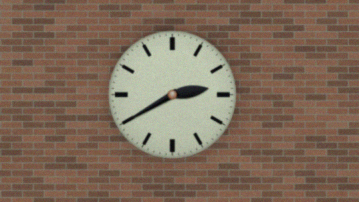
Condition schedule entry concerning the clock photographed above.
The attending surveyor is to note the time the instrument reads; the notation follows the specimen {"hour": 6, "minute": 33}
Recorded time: {"hour": 2, "minute": 40}
